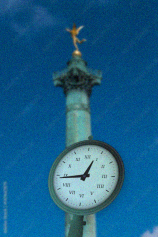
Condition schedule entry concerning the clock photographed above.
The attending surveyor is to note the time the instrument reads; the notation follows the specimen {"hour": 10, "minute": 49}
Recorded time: {"hour": 12, "minute": 44}
